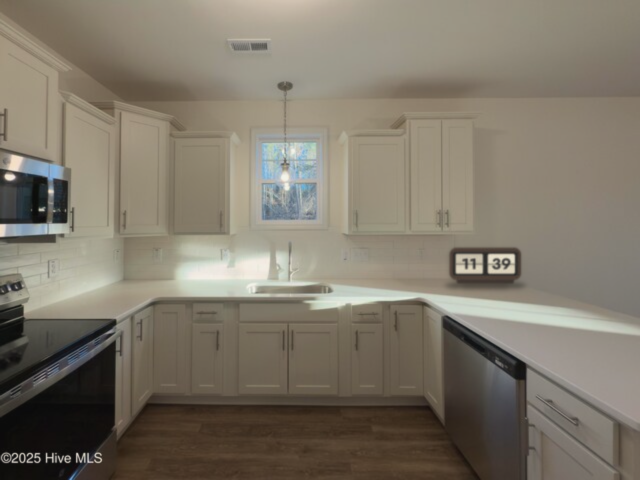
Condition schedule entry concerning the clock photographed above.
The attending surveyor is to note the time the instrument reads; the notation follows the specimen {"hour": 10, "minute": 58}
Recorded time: {"hour": 11, "minute": 39}
